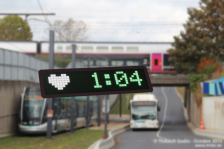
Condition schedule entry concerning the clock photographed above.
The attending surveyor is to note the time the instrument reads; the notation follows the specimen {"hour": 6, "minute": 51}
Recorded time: {"hour": 1, "minute": 4}
